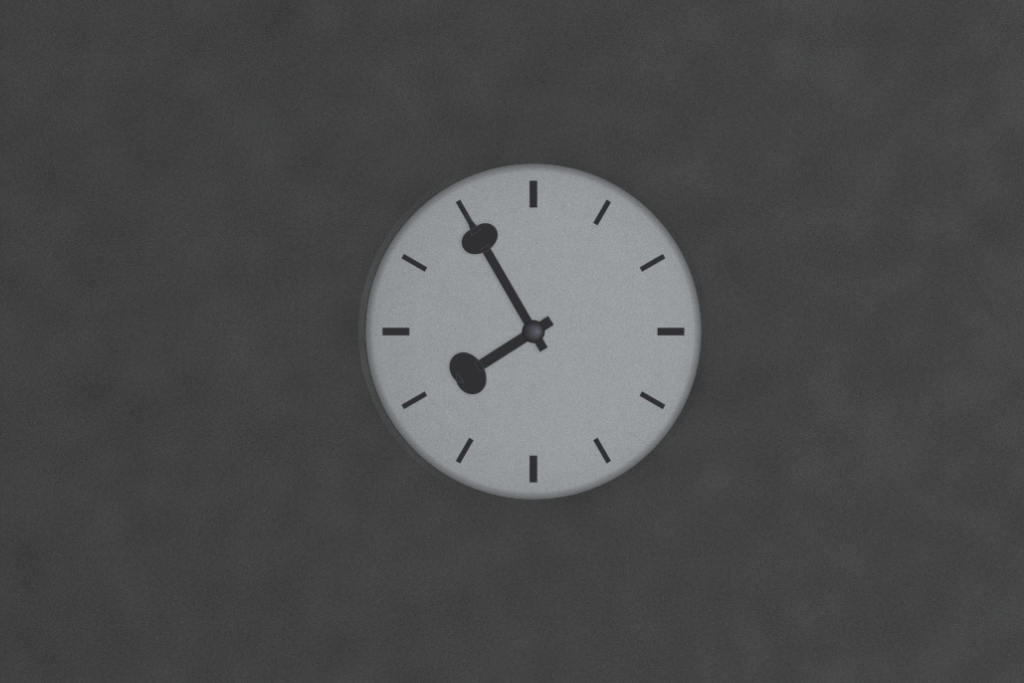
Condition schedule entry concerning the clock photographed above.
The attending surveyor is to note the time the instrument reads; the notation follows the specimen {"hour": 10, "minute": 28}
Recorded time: {"hour": 7, "minute": 55}
